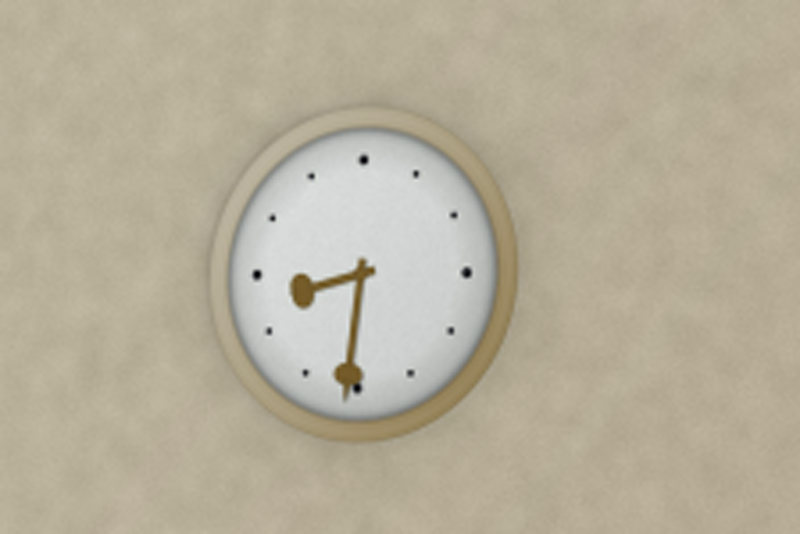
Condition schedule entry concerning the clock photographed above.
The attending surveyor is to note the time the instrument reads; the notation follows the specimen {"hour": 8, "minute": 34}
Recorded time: {"hour": 8, "minute": 31}
